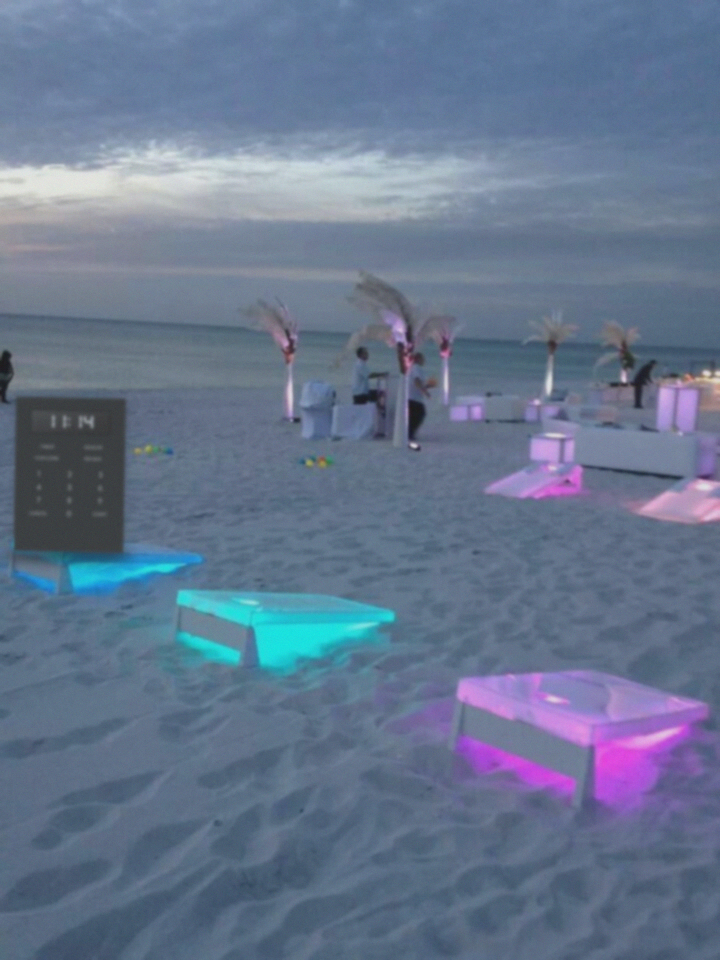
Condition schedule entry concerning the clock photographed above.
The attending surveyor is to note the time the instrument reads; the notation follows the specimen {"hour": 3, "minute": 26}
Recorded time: {"hour": 11, "minute": 14}
